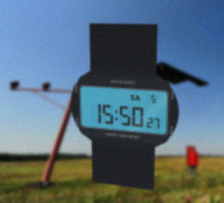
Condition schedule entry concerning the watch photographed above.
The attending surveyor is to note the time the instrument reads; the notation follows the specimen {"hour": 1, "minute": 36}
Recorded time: {"hour": 15, "minute": 50}
